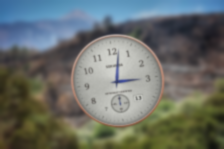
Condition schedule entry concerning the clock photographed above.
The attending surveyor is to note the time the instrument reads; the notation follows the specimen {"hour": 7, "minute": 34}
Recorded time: {"hour": 3, "minute": 2}
